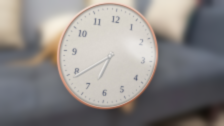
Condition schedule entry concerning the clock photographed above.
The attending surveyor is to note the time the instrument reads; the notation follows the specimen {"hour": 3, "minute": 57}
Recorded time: {"hour": 6, "minute": 39}
